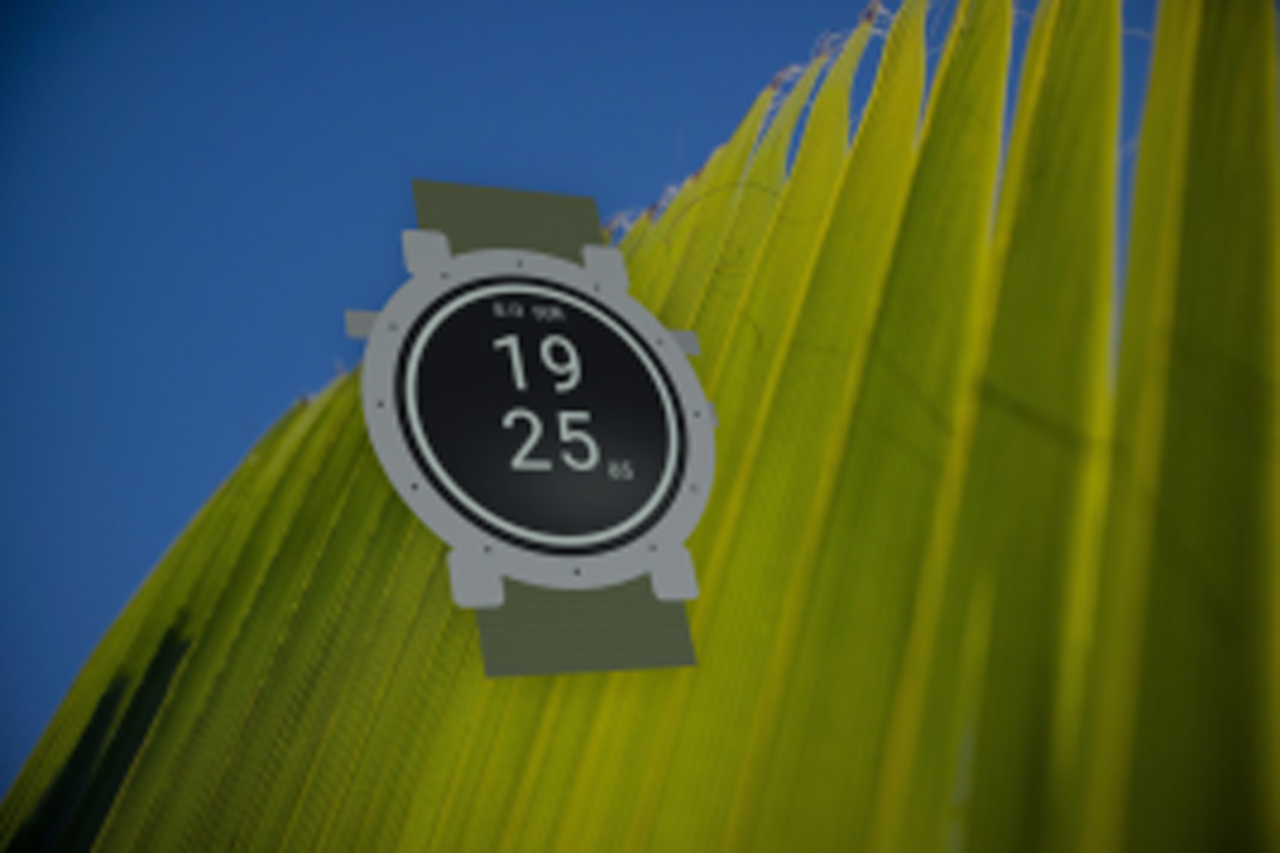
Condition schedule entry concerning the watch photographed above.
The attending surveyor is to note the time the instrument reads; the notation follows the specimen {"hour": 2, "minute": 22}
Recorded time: {"hour": 19, "minute": 25}
